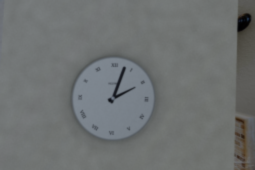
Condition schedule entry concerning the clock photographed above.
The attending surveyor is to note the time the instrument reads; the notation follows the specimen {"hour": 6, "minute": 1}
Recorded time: {"hour": 2, "minute": 3}
